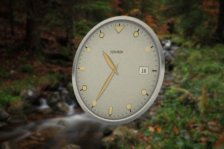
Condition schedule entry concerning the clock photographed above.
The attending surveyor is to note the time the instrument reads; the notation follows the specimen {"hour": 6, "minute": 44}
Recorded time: {"hour": 10, "minute": 35}
